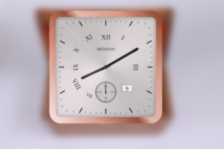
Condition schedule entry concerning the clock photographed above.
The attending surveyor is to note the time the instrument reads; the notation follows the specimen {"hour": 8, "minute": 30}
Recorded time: {"hour": 8, "minute": 10}
